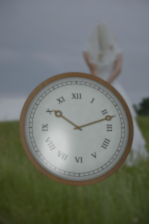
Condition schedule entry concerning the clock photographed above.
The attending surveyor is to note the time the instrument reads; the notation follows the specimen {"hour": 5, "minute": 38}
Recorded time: {"hour": 10, "minute": 12}
